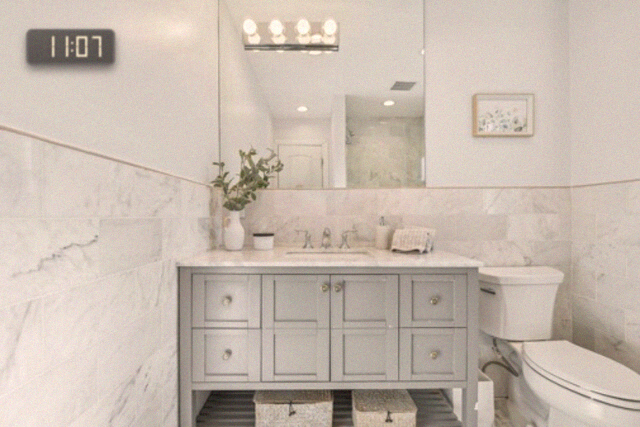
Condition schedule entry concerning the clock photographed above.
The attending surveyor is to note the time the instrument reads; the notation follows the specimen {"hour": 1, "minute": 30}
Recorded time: {"hour": 11, "minute": 7}
